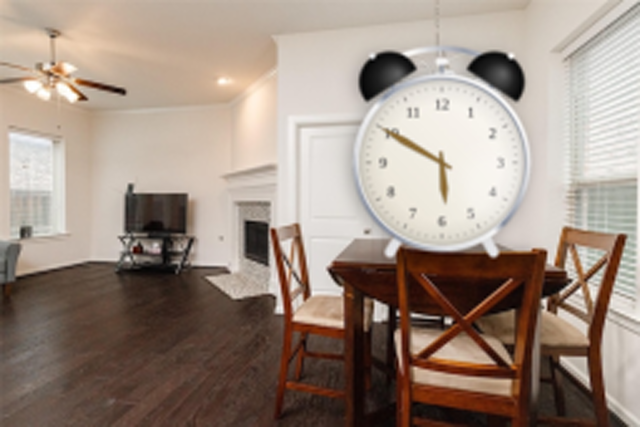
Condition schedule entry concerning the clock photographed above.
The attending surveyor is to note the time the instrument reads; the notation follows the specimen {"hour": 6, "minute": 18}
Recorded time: {"hour": 5, "minute": 50}
